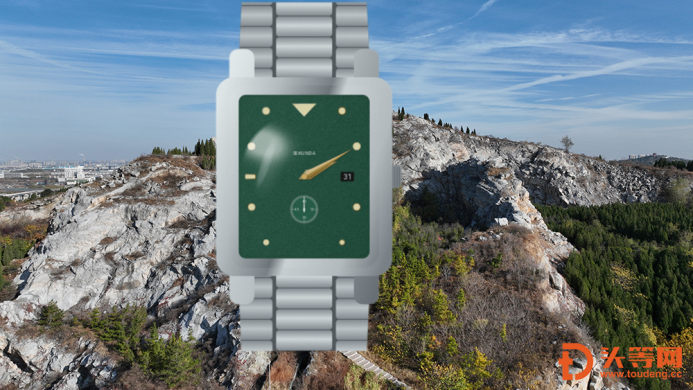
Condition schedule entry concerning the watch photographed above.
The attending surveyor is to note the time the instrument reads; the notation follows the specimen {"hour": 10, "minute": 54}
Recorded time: {"hour": 2, "minute": 10}
